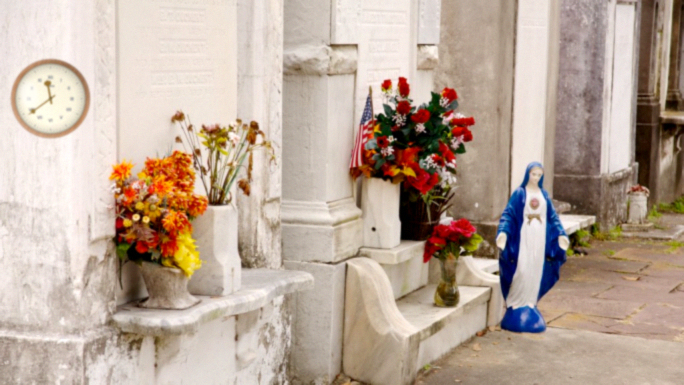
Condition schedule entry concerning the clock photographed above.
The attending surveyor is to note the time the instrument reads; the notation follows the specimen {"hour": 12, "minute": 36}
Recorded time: {"hour": 11, "minute": 39}
